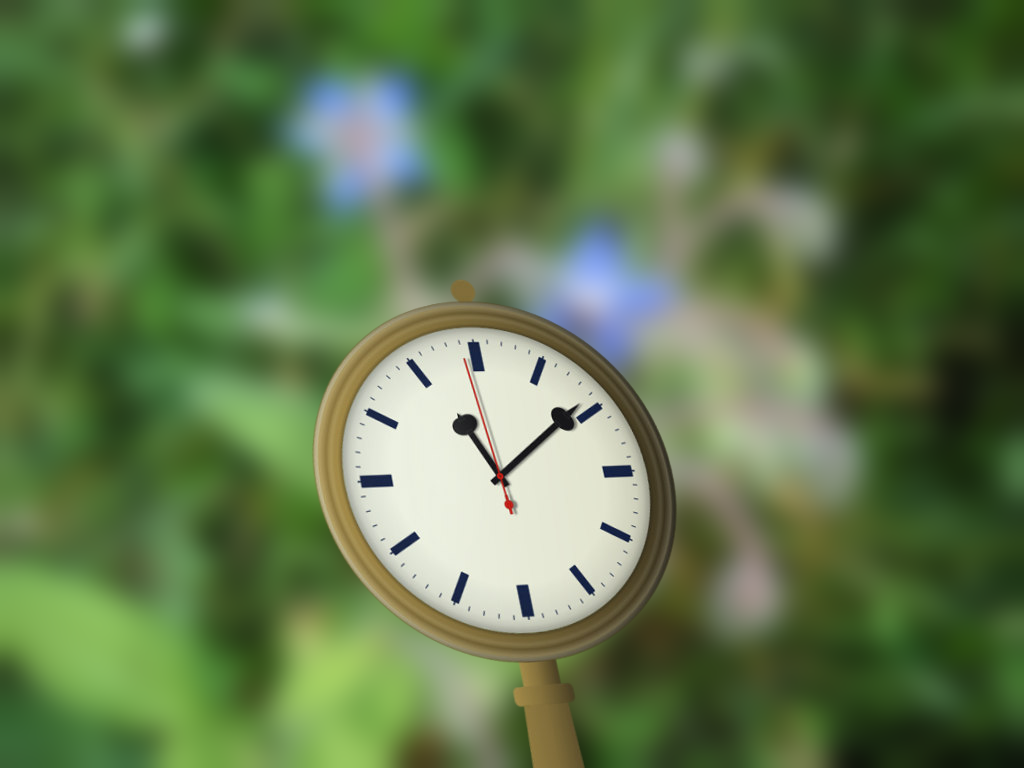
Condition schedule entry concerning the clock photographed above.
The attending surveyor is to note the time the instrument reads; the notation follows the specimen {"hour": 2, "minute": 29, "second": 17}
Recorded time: {"hour": 11, "minute": 8, "second": 59}
